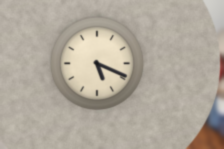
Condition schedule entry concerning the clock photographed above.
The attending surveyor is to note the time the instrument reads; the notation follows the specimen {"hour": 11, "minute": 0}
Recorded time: {"hour": 5, "minute": 19}
